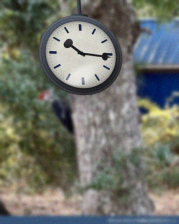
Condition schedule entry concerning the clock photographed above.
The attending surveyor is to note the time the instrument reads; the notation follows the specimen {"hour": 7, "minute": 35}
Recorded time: {"hour": 10, "minute": 16}
